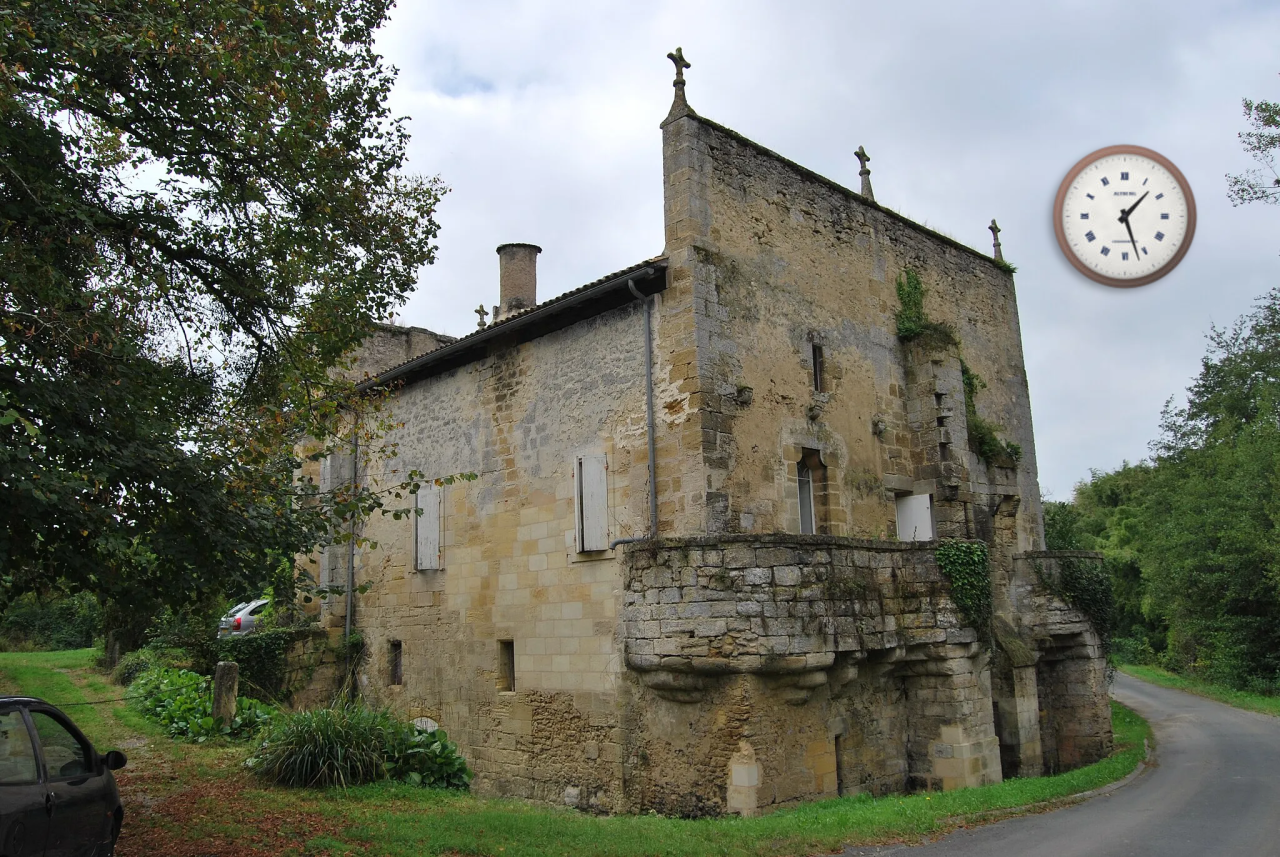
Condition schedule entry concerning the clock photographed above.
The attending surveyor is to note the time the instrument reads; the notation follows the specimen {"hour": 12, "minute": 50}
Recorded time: {"hour": 1, "minute": 27}
